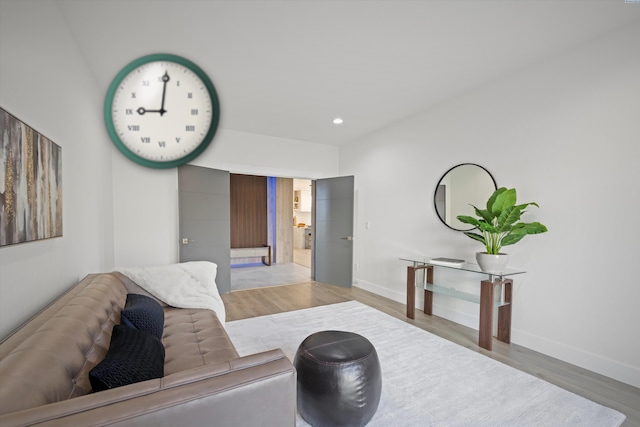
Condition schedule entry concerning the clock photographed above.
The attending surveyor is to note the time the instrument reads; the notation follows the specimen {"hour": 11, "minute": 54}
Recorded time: {"hour": 9, "minute": 1}
